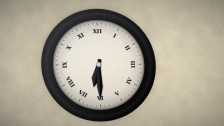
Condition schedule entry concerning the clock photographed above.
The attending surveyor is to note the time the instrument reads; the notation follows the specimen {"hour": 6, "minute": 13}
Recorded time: {"hour": 6, "minute": 30}
